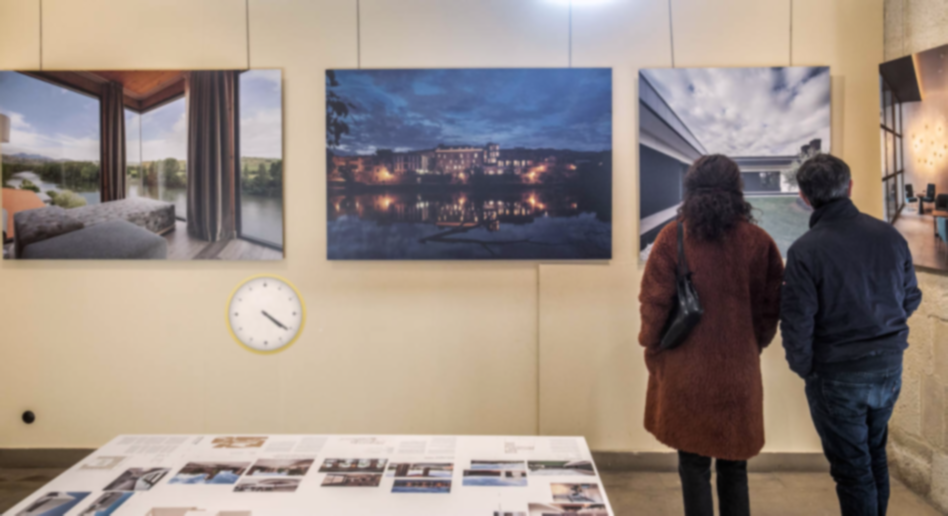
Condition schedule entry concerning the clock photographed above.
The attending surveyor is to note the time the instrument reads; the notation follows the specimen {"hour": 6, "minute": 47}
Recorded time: {"hour": 4, "minute": 21}
